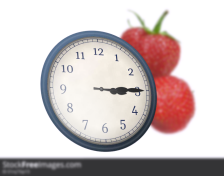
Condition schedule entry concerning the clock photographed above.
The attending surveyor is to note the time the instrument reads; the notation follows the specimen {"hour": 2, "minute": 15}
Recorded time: {"hour": 3, "minute": 15}
